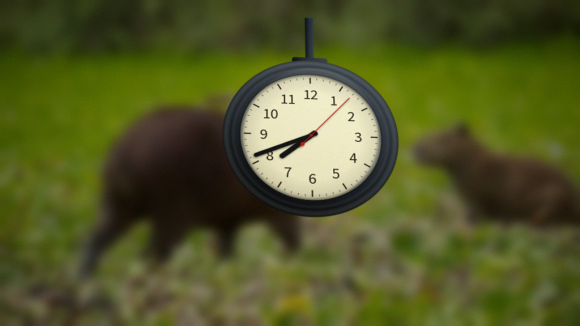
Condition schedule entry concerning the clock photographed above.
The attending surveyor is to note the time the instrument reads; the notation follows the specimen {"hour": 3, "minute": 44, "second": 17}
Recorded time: {"hour": 7, "minute": 41, "second": 7}
